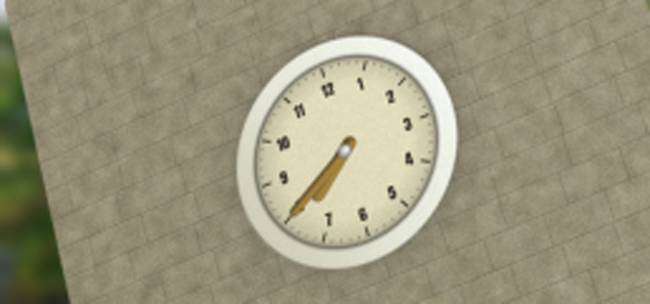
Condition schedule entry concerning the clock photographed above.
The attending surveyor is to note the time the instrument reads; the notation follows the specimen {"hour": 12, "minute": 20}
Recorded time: {"hour": 7, "minute": 40}
